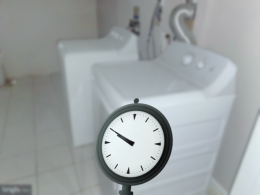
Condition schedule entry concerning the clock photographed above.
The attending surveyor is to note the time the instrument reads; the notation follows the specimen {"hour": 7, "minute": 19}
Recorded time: {"hour": 9, "minute": 50}
